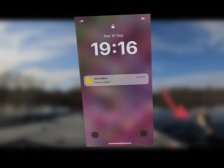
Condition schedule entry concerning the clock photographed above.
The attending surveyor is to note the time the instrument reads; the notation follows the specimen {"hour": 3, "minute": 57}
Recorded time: {"hour": 19, "minute": 16}
